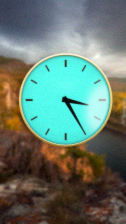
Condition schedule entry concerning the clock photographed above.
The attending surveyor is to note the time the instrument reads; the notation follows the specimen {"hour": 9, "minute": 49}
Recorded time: {"hour": 3, "minute": 25}
